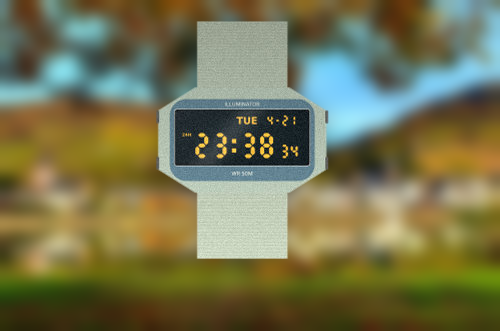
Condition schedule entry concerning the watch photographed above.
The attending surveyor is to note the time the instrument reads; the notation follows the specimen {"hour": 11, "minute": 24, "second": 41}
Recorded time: {"hour": 23, "minute": 38, "second": 34}
